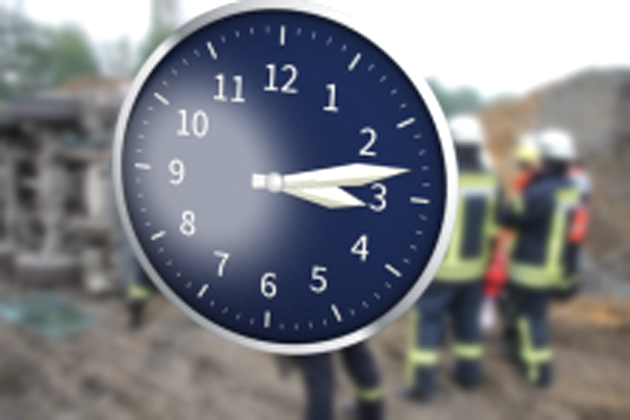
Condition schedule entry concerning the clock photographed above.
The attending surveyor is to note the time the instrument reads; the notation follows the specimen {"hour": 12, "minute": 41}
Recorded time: {"hour": 3, "minute": 13}
